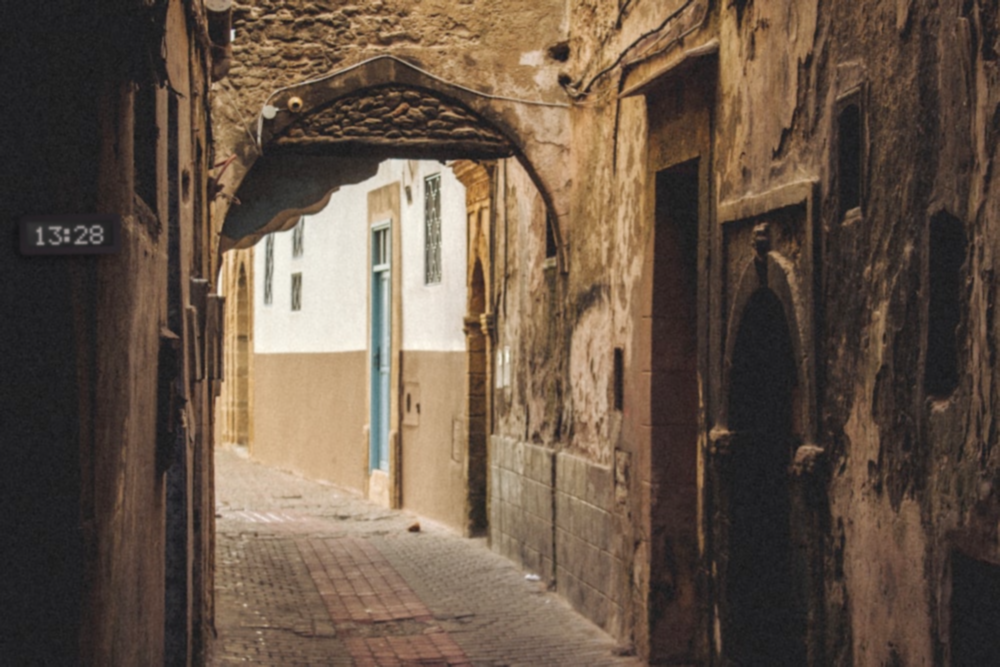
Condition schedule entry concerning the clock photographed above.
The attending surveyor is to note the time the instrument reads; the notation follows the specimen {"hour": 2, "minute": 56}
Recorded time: {"hour": 13, "minute": 28}
